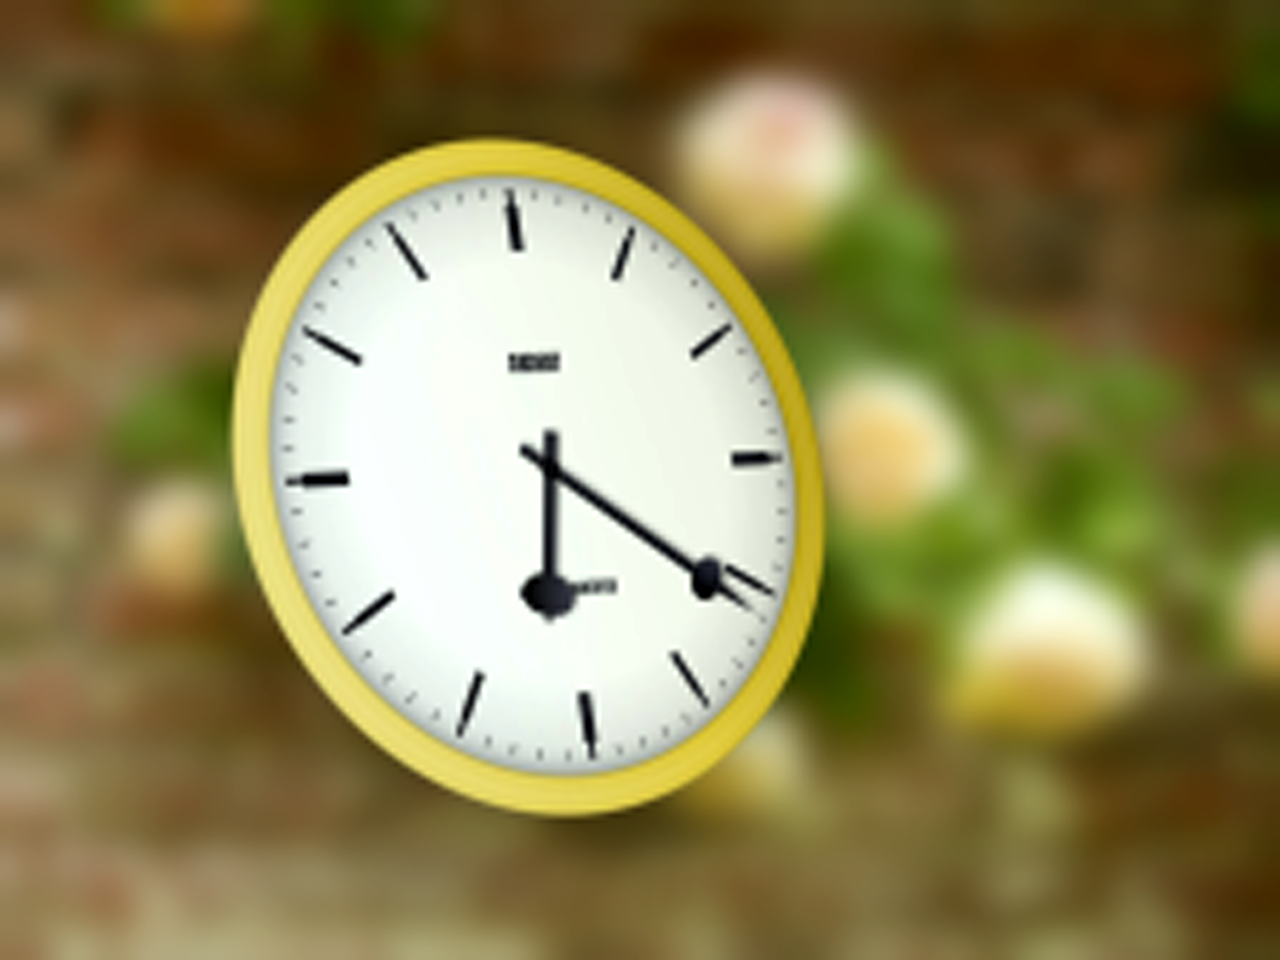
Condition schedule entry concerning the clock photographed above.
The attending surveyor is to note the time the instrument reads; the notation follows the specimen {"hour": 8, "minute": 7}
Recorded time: {"hour": 6, "minute": 21}
